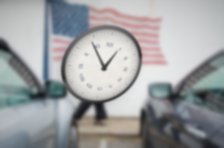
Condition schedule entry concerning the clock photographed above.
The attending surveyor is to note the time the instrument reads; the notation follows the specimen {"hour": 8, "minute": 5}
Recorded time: {"hour": 12, "minute": 54}
